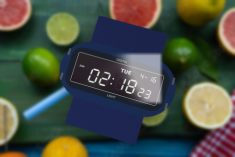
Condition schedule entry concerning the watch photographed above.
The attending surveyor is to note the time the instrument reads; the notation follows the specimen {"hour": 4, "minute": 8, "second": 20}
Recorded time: {"hour": 2, "minute": 18, "second": 23}
